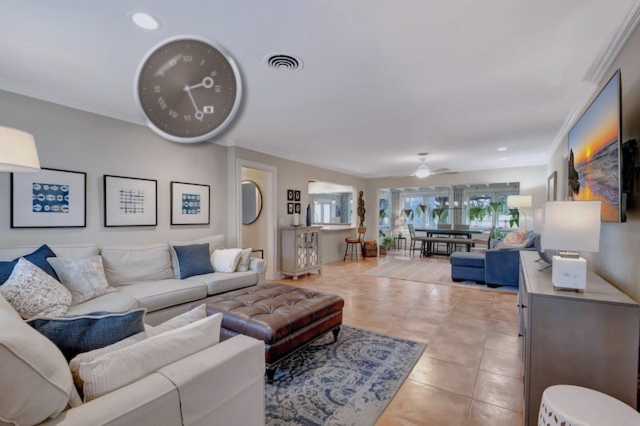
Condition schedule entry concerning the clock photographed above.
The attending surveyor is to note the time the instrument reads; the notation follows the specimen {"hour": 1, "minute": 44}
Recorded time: {"hour": 2, "minute": 26}
